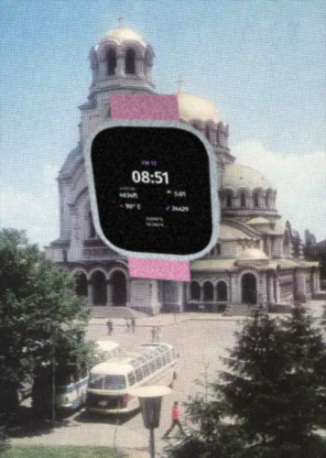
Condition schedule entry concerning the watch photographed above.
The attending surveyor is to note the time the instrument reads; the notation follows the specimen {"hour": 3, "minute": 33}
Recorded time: {"hour": 8, "minute": 51}
